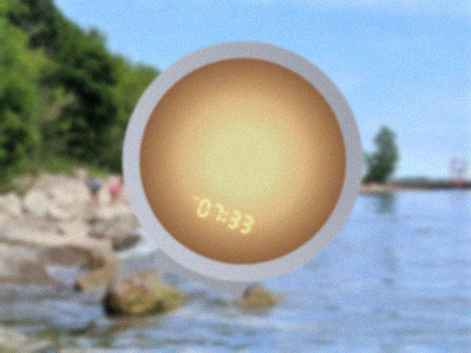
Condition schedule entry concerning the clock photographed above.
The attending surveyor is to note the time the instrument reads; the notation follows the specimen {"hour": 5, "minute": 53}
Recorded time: {"hour": 7, "minute": 33}
